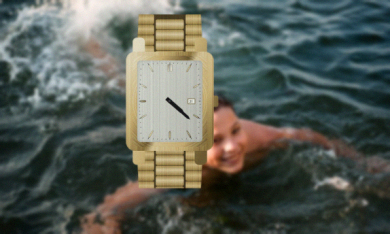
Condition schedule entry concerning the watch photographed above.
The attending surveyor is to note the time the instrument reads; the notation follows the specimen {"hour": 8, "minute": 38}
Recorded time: {"hour": 4, "minute": 22}
